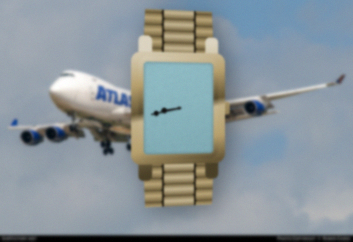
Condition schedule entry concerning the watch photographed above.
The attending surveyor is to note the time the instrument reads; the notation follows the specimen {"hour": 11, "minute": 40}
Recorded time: {"hour": 8, "minute": 43}
